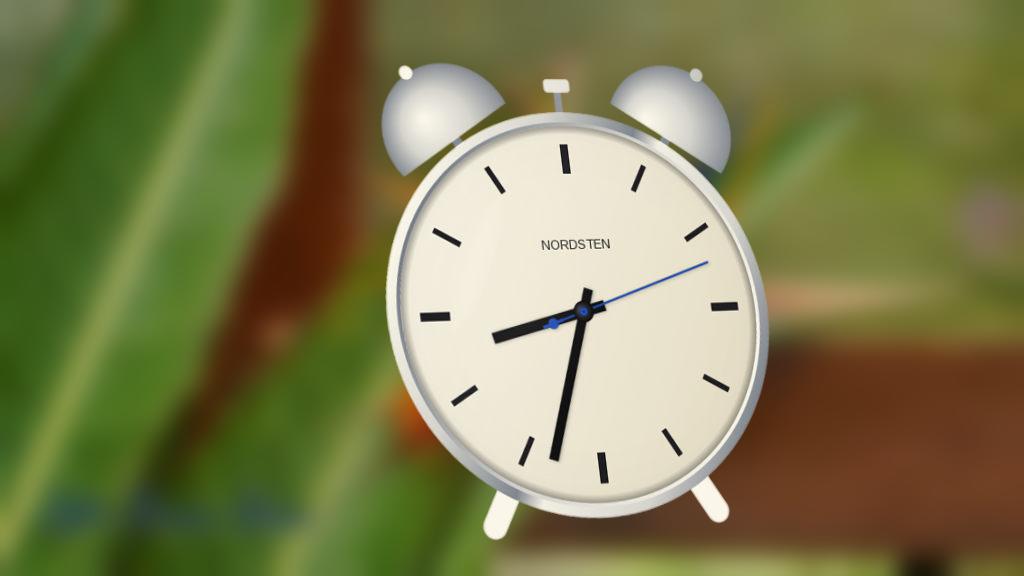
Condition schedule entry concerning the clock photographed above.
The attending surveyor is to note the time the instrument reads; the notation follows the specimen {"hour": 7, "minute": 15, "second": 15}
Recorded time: {"hour": 8, "minute": 33, "second": 12}
